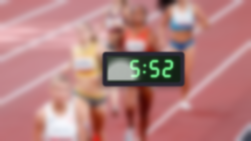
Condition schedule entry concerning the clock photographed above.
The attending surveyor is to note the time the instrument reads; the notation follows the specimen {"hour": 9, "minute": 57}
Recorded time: {"hour": 5, "minute": 52}
